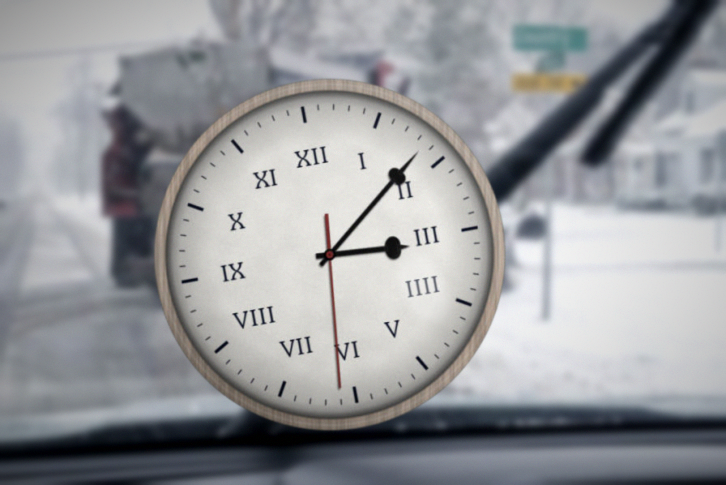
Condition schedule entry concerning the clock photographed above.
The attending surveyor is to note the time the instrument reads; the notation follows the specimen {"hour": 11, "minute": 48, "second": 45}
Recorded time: {"hour": 3, "minute": 8, "second": 31}
